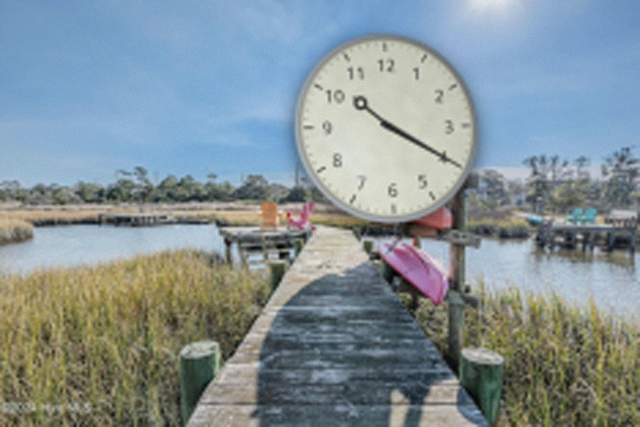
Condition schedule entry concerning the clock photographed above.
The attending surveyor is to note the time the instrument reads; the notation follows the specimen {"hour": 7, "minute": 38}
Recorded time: {"hour": 10, "minute": 20}
